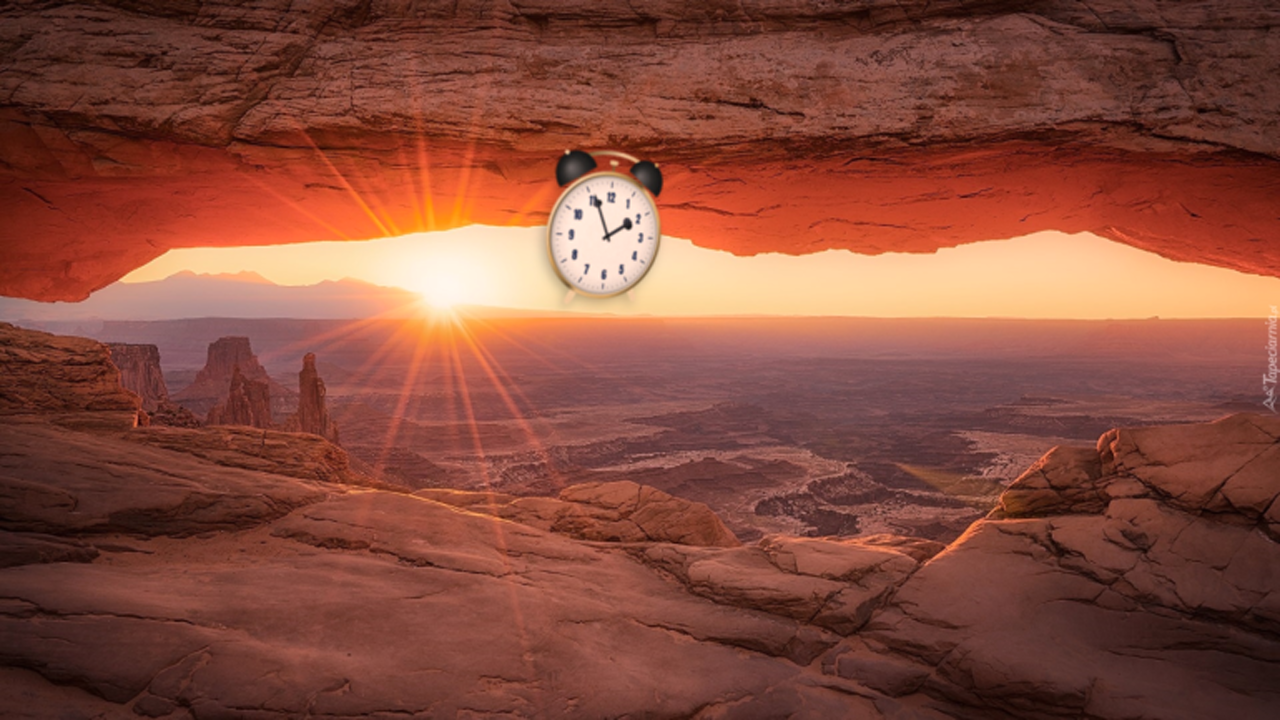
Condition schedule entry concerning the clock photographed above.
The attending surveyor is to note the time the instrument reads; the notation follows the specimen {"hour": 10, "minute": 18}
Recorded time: {"hour": 1, "minute": 56}
